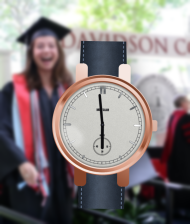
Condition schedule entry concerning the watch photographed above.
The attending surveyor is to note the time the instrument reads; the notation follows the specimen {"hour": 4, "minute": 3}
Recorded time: {"hour": 5, "minute": 59}
